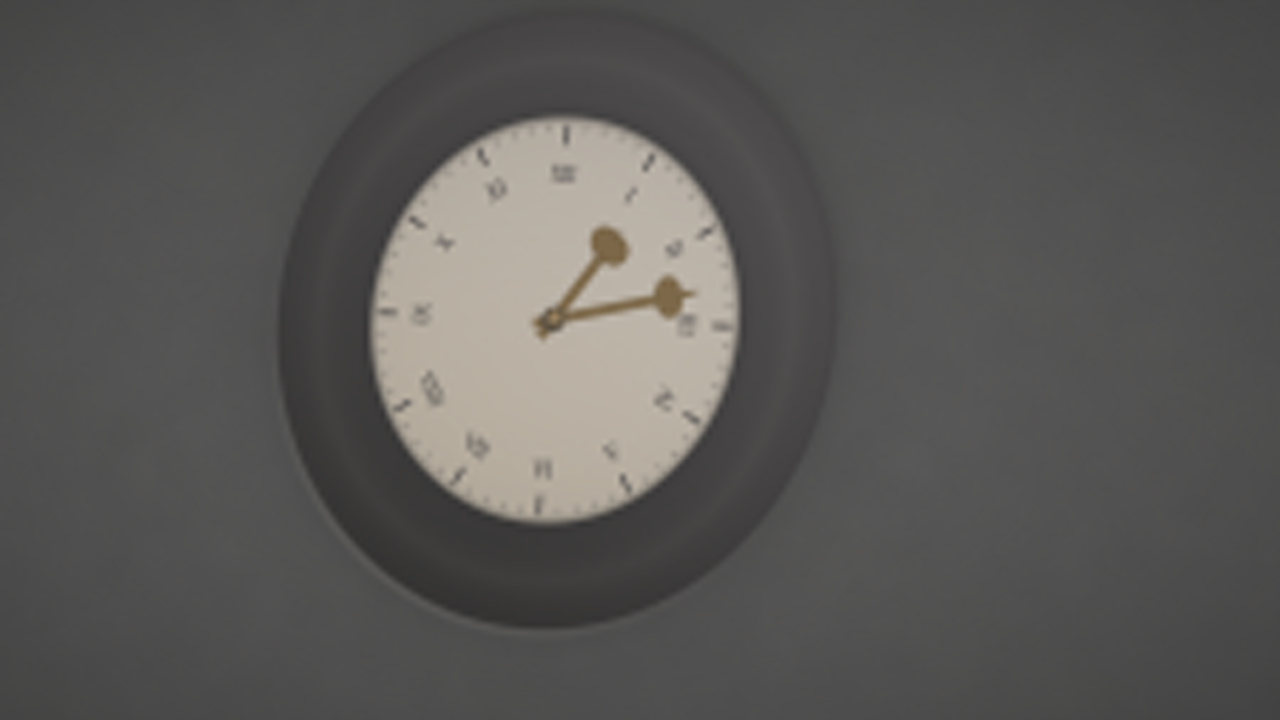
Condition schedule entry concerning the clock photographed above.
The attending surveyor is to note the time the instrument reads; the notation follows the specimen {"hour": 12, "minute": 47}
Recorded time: {"hour": 1, "minute": 13}
